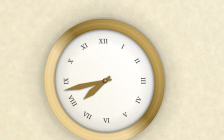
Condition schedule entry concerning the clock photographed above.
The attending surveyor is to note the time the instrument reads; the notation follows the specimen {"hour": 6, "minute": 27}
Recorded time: {"hour": 7, "minute": 43}
